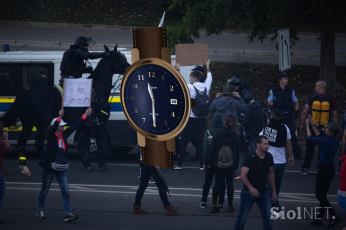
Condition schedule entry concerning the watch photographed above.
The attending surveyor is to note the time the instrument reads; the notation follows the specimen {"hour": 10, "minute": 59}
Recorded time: {"hour": 11, "minute": 30}
